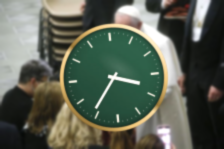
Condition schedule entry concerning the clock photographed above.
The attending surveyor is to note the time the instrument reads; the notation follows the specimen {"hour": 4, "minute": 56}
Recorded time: {"hour": 3, "minute": 36}
